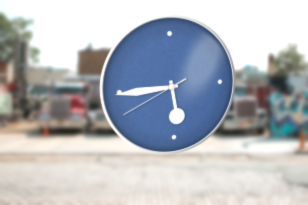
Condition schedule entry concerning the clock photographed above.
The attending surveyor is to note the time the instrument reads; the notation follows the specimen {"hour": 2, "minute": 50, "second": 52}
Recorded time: {"hour": 5, "minute": 44, "second": 41}
